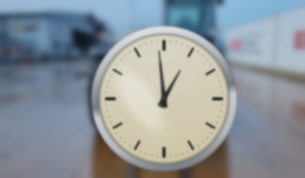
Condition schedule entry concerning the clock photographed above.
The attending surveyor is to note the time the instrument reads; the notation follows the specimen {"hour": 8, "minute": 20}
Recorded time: {"hour": 12, "minute": 59}
